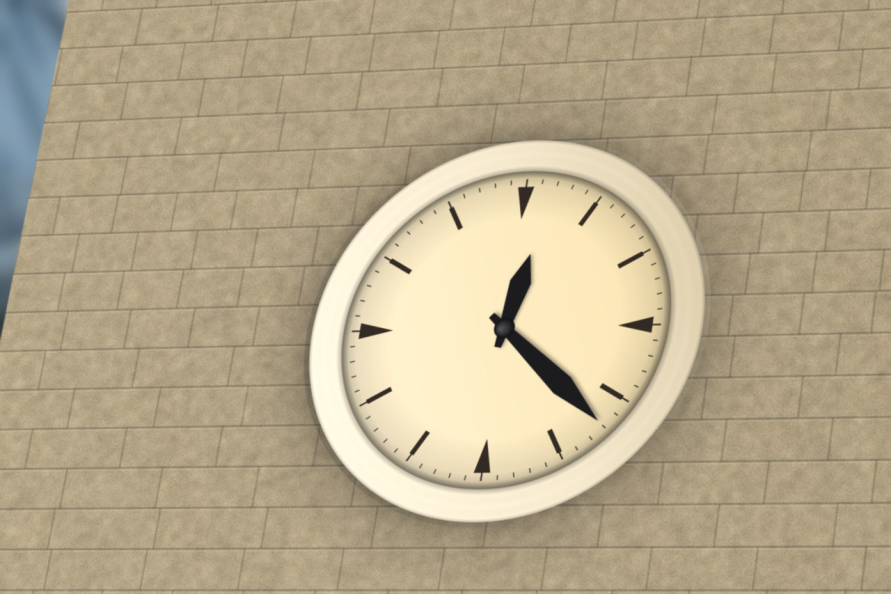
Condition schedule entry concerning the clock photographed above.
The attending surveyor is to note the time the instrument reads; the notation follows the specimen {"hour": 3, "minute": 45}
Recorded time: {"hour": 12, "minute": 22}
